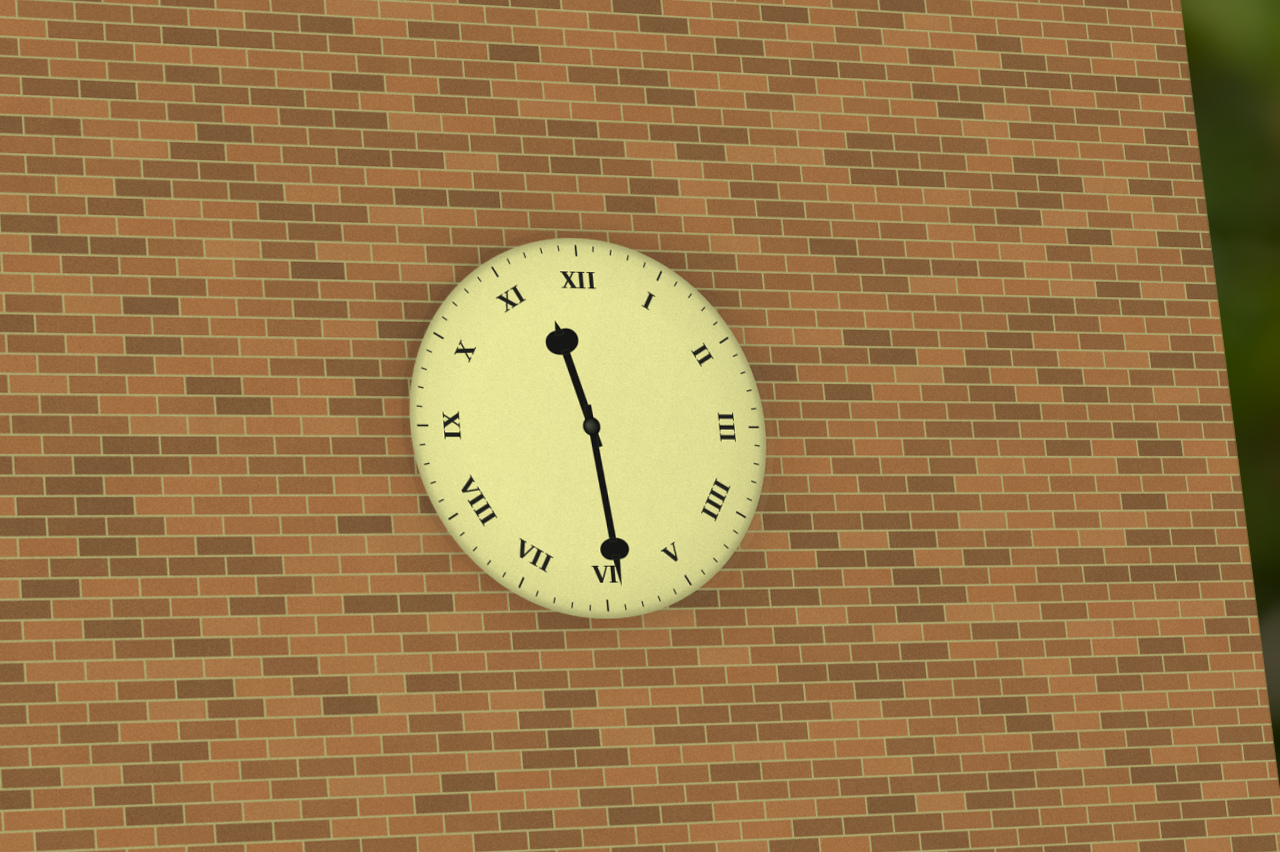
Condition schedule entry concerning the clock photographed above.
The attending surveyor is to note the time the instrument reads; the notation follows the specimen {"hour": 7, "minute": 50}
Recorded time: {"hour": 11, "minute": 29}
